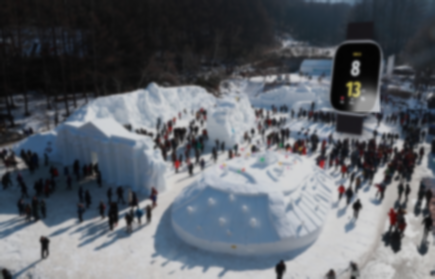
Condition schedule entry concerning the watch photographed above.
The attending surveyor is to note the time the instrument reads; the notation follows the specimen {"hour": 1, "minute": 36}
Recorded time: {"hour": 8, "minute": 13}
